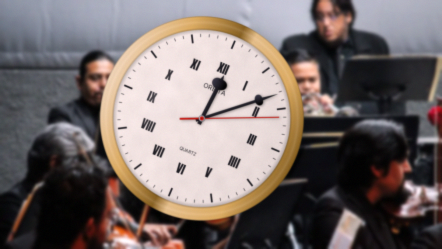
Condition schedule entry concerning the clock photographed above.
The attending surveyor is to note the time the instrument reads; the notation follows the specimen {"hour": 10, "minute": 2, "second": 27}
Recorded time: {"hour": 12, "minute": 8, "second": 11}
